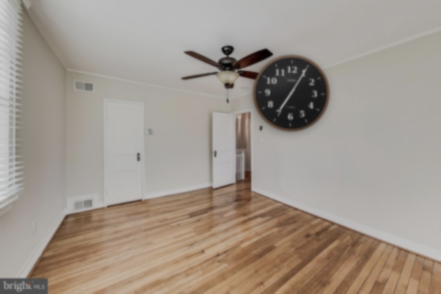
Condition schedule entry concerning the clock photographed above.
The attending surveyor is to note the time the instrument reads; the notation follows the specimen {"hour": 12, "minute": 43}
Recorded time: {"hour": 7, "minute": 5}
